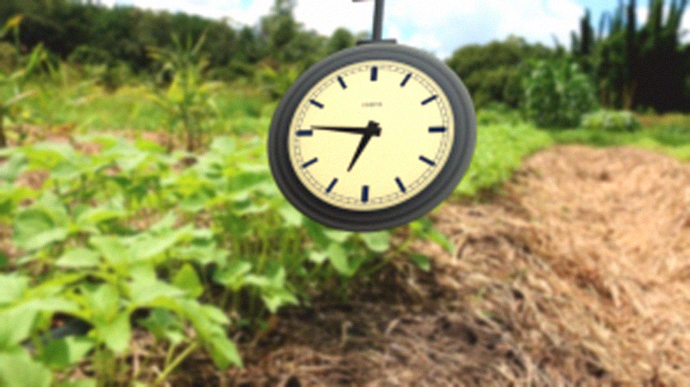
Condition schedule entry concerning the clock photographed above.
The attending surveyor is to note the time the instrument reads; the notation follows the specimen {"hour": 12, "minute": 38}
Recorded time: {"hour": 6, "minute": 46}
